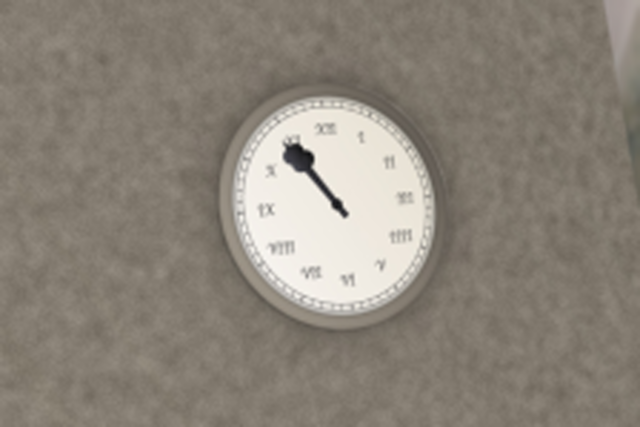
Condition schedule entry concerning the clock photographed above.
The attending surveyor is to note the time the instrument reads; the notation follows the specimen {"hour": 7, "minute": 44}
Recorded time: {"hour": 10, "minute": 54}
